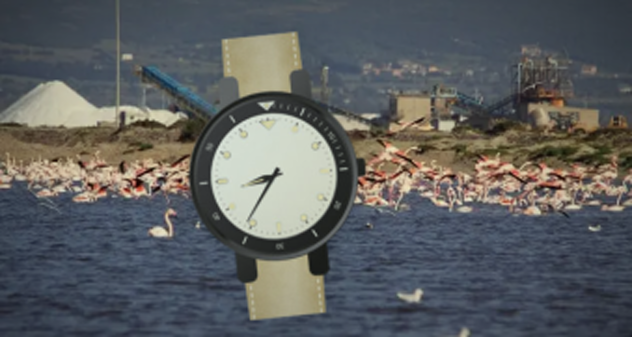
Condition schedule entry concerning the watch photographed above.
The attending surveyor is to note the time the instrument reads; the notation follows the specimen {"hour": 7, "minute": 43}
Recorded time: {"hour": 8, "minute": 36}
